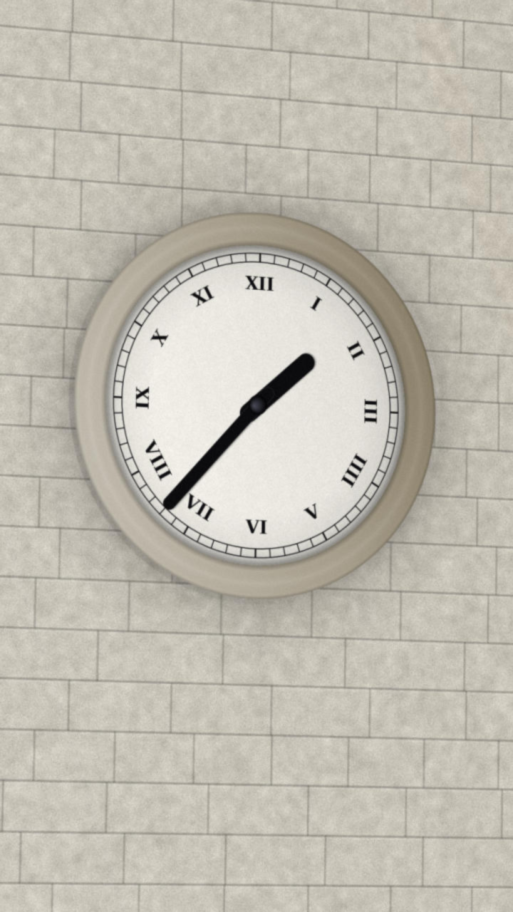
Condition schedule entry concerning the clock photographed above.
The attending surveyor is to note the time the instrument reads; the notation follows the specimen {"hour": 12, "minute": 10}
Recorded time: {"hour": 1, "minute": 37}
